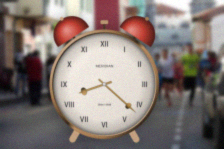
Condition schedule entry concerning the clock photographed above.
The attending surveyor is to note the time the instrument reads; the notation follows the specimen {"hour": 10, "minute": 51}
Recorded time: {"hour": 8, "minute": 22}
